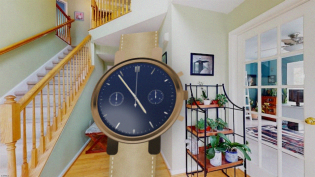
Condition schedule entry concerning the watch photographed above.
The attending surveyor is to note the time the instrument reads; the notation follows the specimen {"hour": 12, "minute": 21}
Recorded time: {"hour": 4, "minute": 54}
